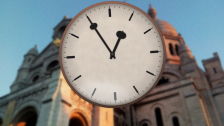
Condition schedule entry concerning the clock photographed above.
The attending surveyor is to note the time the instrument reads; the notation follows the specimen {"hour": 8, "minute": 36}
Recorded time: {"hour": 12, "minute": 55}
